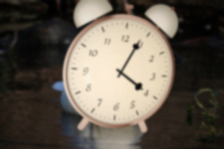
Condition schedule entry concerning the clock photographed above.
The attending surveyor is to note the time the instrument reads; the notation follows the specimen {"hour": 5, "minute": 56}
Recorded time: {"hour": 4, "minute": 4}
